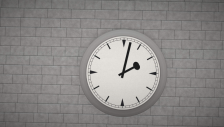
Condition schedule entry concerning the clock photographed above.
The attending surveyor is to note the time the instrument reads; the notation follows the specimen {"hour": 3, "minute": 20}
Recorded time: {"hour": 2, "minute": 2}
